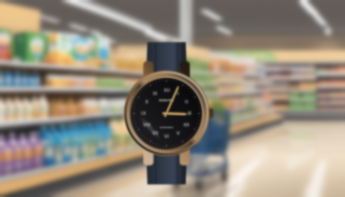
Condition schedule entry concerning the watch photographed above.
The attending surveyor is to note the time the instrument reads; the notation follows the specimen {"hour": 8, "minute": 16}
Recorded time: {"hour": 3, "minute": 4}
